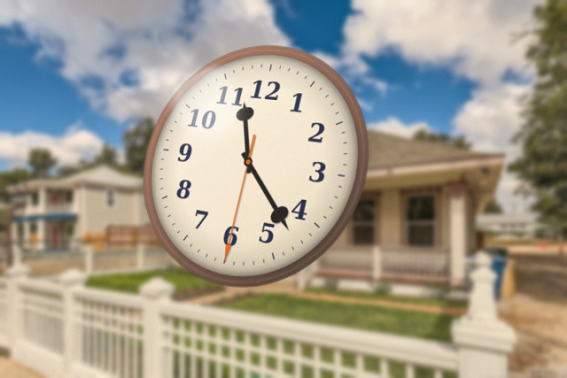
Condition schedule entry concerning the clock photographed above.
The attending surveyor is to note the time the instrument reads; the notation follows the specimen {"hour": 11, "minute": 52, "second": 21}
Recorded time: {"hour": 11, "minute": 22, "second": 30}
